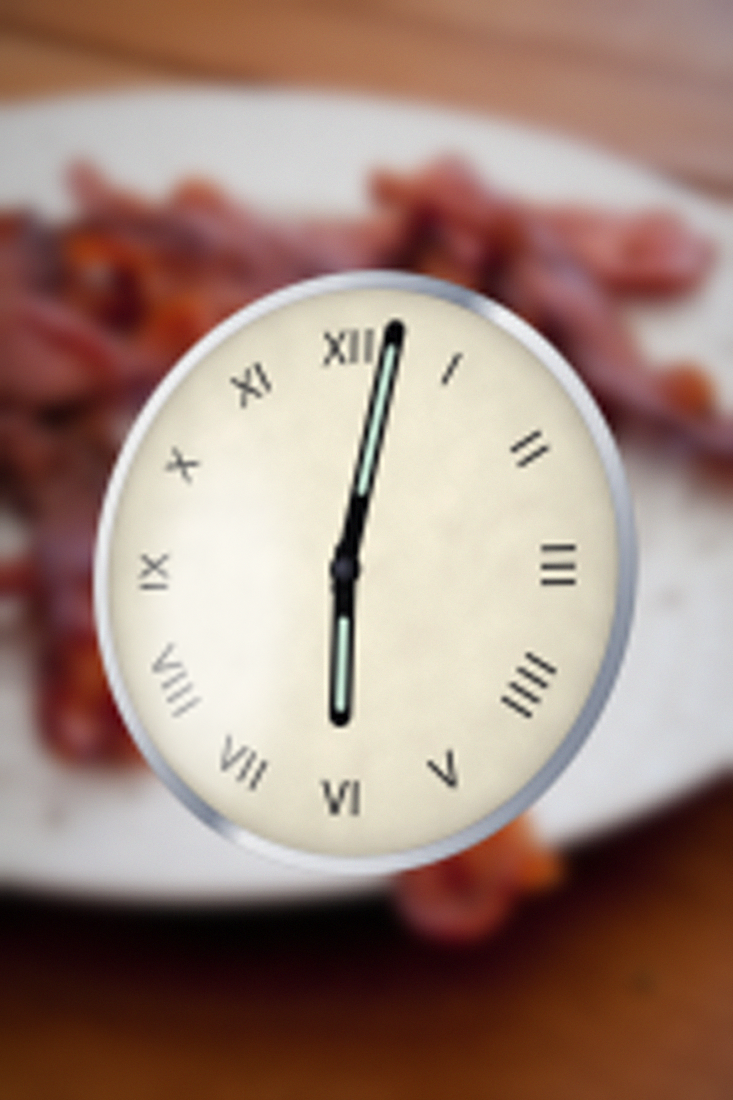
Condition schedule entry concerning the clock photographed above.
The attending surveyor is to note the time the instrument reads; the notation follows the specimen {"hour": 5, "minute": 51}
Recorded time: {"hour": 6, "minute": 2}
